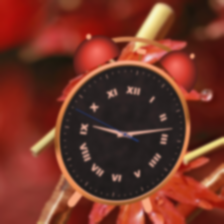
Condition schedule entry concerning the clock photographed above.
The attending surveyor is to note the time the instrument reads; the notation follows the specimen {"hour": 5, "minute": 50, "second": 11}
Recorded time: {"hour": 9, "minute": 12, "second": 48}
